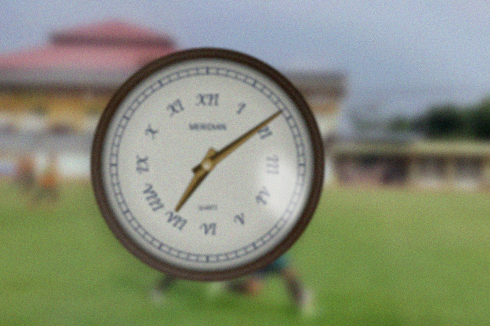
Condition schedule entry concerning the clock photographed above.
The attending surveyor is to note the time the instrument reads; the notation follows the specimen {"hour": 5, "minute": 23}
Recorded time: {"hour": 7, "minute": 9}
